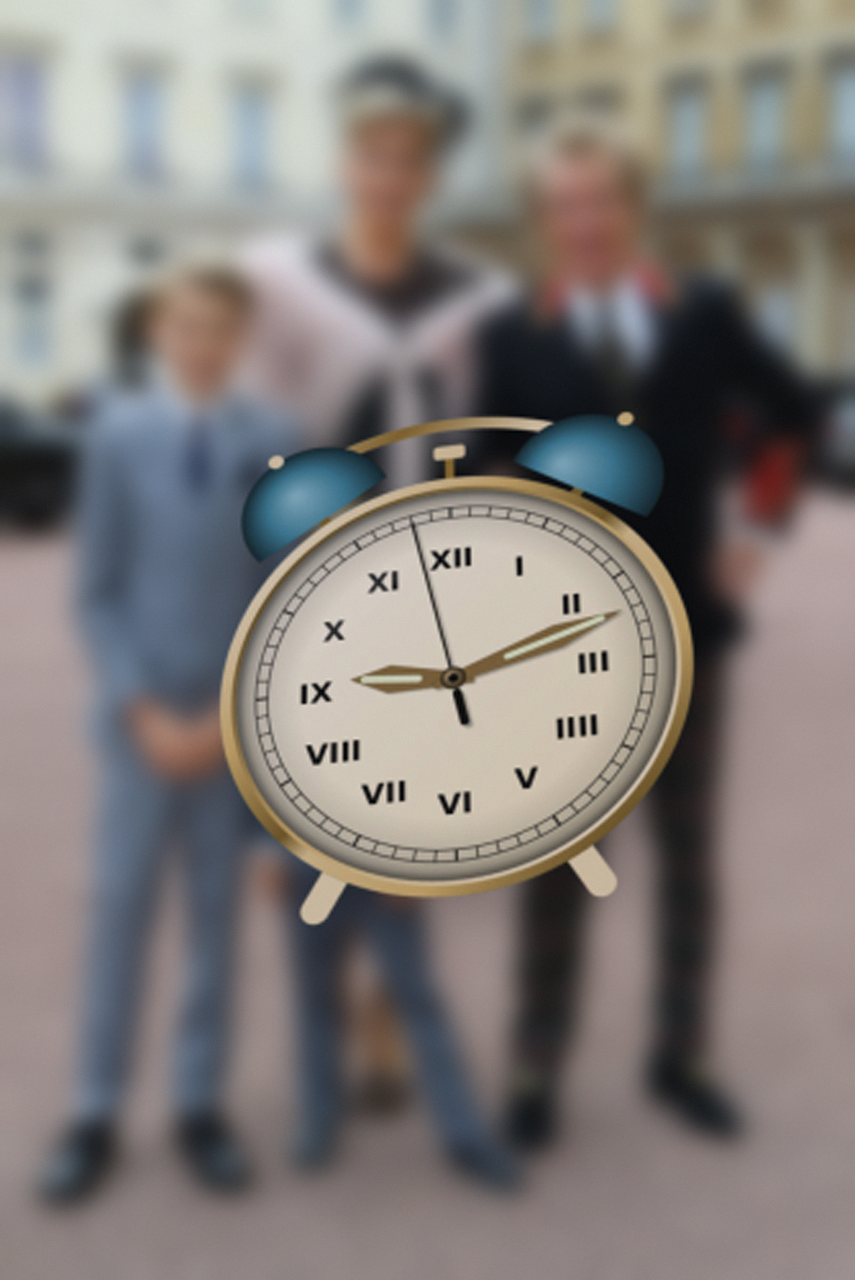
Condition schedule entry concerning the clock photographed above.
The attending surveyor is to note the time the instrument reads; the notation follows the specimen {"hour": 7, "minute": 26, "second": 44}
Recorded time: {"hour": 9, "minute": 11, "second": 58}
